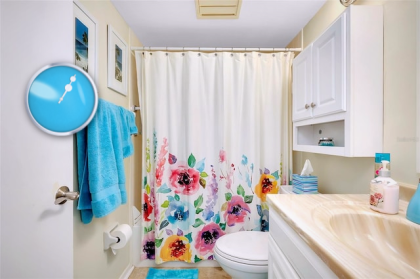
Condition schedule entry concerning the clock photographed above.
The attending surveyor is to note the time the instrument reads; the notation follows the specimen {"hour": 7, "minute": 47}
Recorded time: {"hour": 1, "minute": 5}
